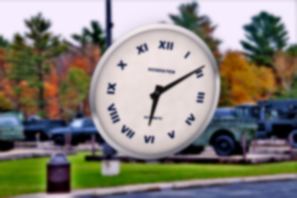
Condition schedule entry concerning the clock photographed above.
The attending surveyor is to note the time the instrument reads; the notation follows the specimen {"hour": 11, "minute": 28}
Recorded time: {"hour": 6, "minute": 9}
